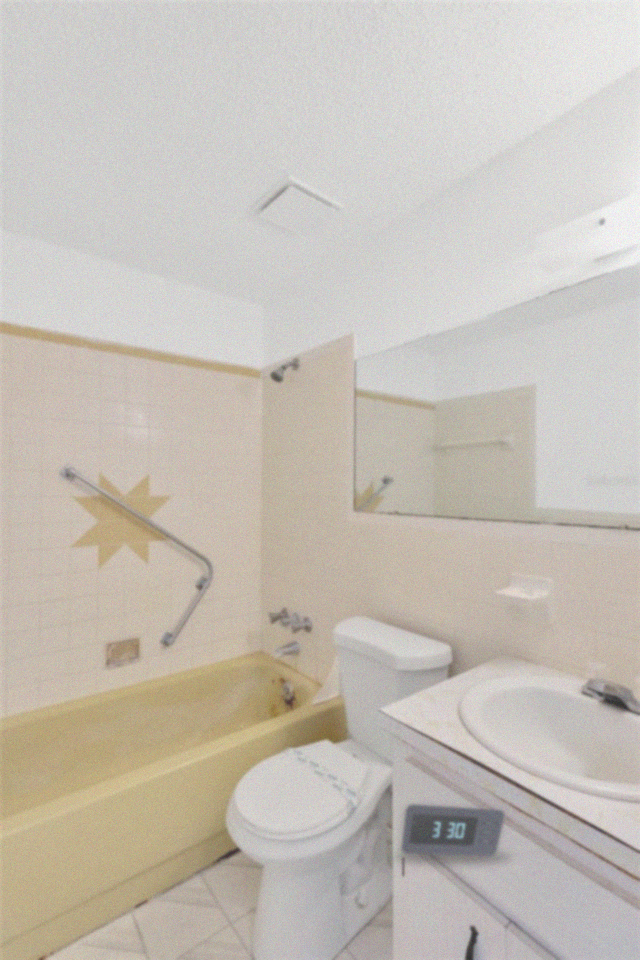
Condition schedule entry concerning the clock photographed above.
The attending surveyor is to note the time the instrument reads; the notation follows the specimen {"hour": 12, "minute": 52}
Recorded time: {"hour": 3, "minute": 30}
